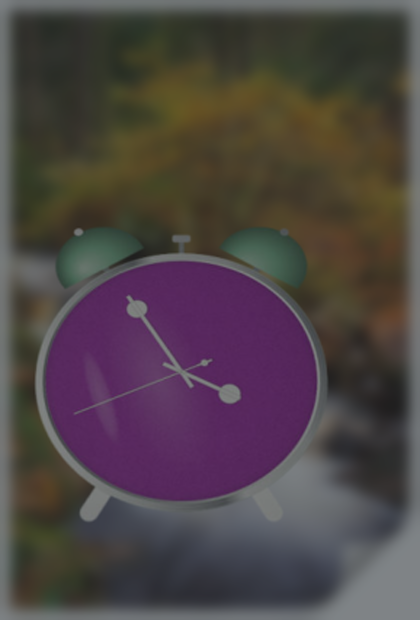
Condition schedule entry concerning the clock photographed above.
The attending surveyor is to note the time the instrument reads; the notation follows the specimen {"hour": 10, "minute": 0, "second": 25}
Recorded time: {"hour": 3, "minute": 54, "second": 41}
